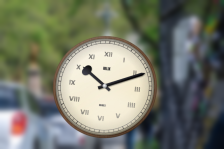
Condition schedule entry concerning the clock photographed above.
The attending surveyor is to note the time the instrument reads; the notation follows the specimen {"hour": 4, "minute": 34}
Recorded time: {"hour": 10, "minute": 11}
